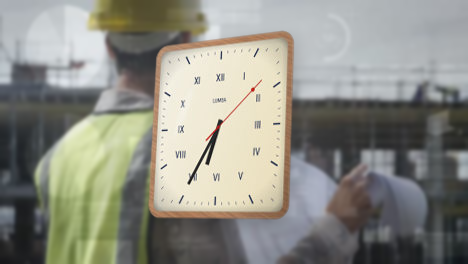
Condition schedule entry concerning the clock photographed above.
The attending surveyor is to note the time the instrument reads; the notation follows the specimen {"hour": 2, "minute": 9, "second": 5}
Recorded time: {"hour": 6, "minute": 35, "second": 8}
